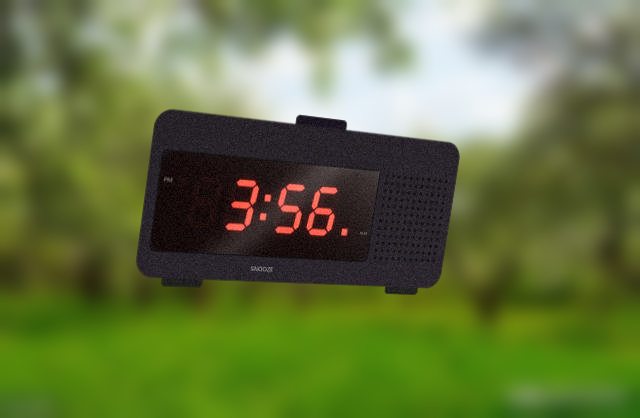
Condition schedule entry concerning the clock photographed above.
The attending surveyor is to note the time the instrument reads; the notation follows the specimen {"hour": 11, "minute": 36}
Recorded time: {"hour": 3, "minute": 56}
